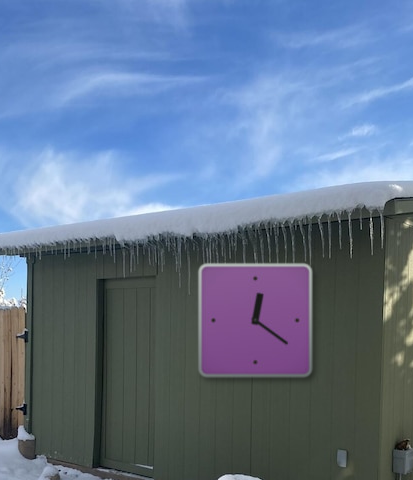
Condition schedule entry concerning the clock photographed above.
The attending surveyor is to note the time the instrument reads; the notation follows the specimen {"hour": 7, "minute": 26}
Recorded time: {"hour": 12, "minute": 21}
